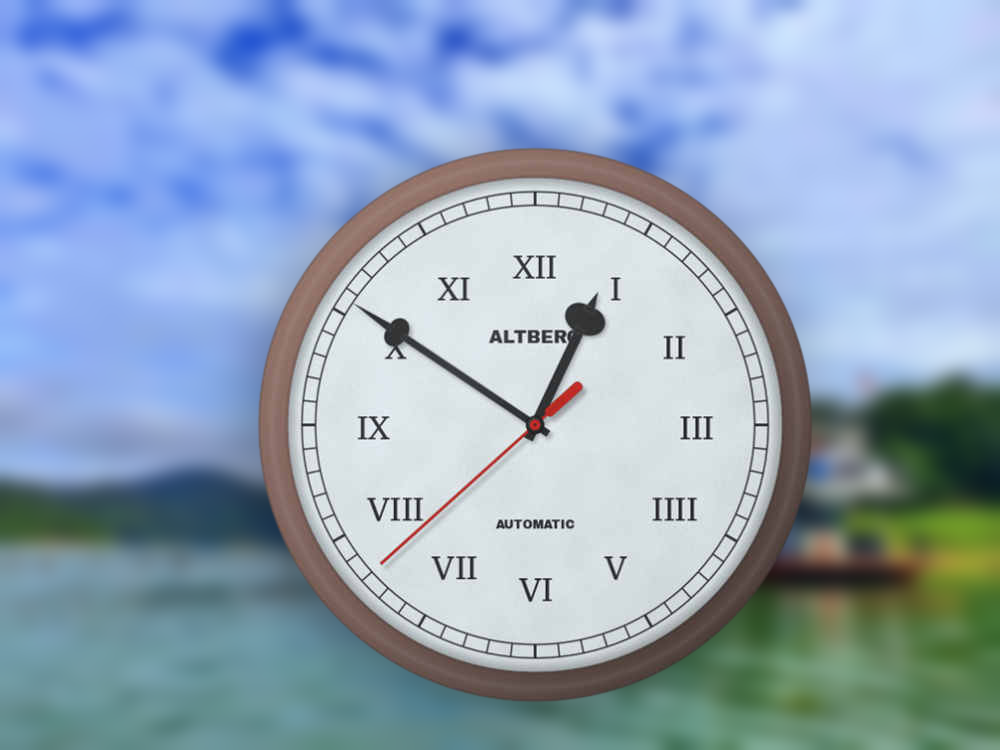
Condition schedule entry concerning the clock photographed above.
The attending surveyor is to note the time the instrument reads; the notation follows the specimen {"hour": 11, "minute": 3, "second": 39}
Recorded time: {"hour": 12, "minute": 50, "second": 38}
